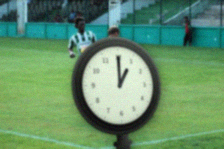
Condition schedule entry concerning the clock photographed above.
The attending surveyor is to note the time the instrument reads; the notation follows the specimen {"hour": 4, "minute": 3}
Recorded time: {"hour": 1, "minute": 0}
